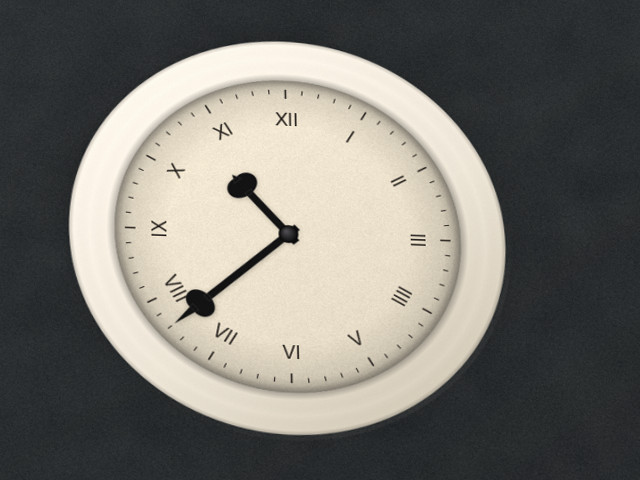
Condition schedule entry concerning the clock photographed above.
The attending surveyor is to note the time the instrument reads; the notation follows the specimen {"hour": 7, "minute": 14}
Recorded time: {"hour": 10, "minute": 38}
